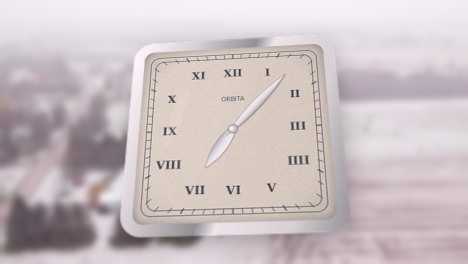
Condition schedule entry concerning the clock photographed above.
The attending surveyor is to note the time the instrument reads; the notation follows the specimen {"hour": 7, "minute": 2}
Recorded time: {"hour": 7, "minute": 7}
